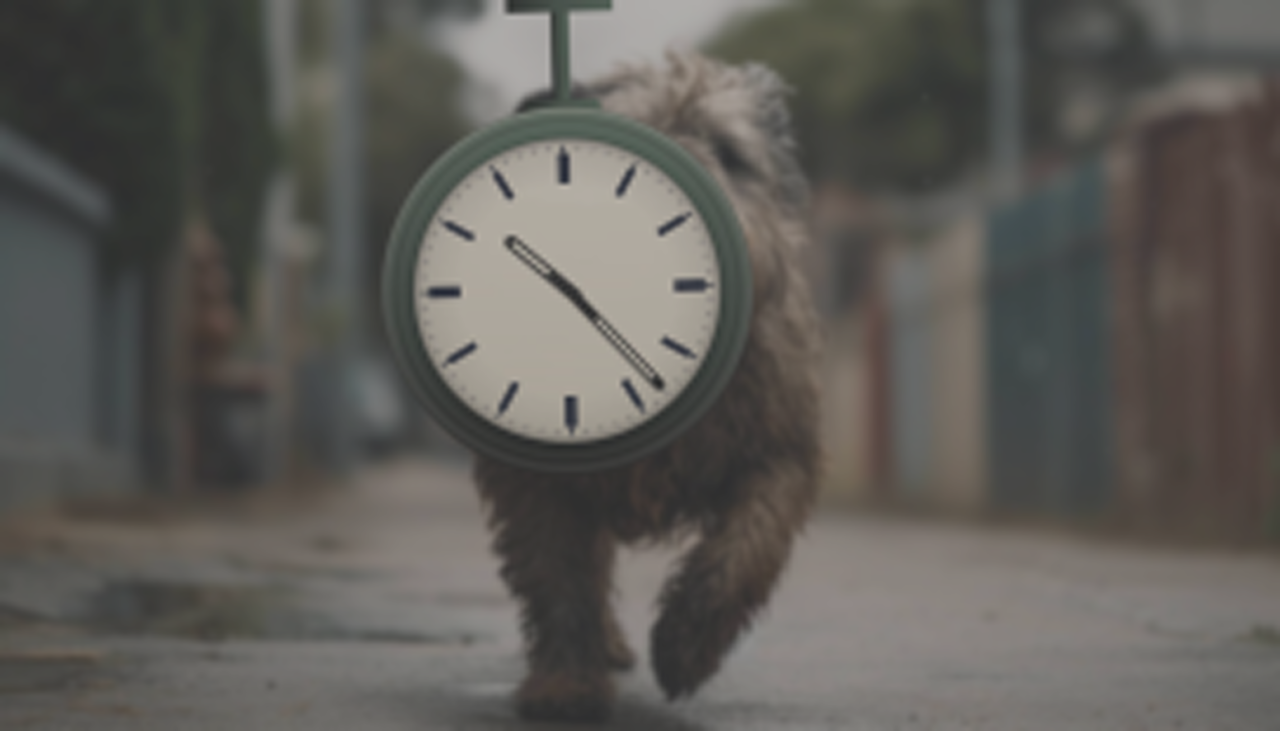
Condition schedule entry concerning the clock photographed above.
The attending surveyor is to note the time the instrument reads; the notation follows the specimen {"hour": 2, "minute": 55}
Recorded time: {"hour": 10, "minute": 23}
